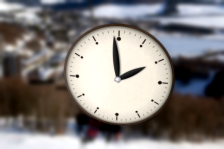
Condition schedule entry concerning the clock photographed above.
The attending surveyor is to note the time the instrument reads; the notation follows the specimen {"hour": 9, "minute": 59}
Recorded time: {"hour": 1, "minute": 59}
